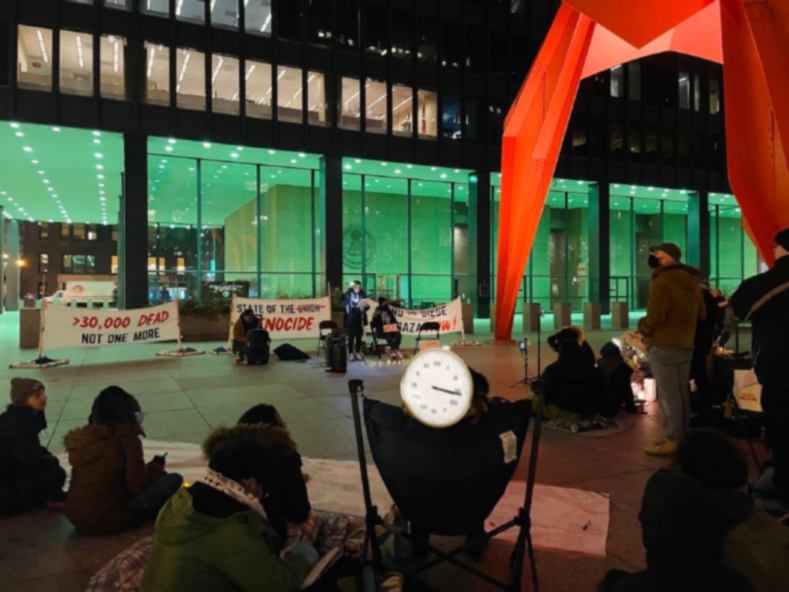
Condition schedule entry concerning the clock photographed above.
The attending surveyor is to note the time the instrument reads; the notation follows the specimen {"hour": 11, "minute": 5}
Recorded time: {"hour": 3, "minute": 16}
